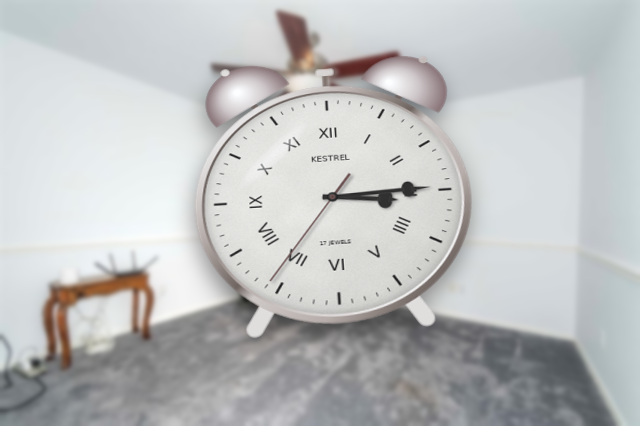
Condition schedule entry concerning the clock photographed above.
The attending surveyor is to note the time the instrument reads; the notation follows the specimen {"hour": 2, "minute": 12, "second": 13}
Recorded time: {"hour": 3, "minute": 14, "second": 36}
